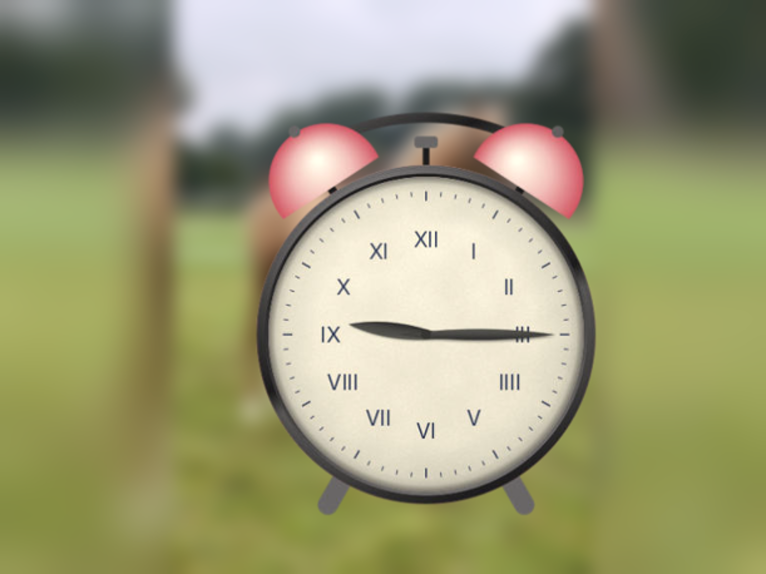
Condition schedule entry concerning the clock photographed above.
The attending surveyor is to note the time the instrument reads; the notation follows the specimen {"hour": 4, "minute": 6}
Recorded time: {"hour": 9, "minute": 15}
